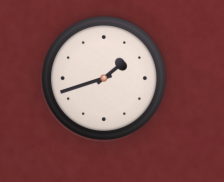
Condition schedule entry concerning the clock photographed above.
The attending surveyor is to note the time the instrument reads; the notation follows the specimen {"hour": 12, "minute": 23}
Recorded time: {"hour": 1, "minute": 42}
